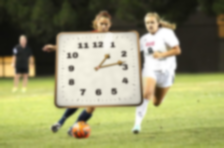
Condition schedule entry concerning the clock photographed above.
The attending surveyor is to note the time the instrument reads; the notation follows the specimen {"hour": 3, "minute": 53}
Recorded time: {"hour": 1, "minute": 13}
